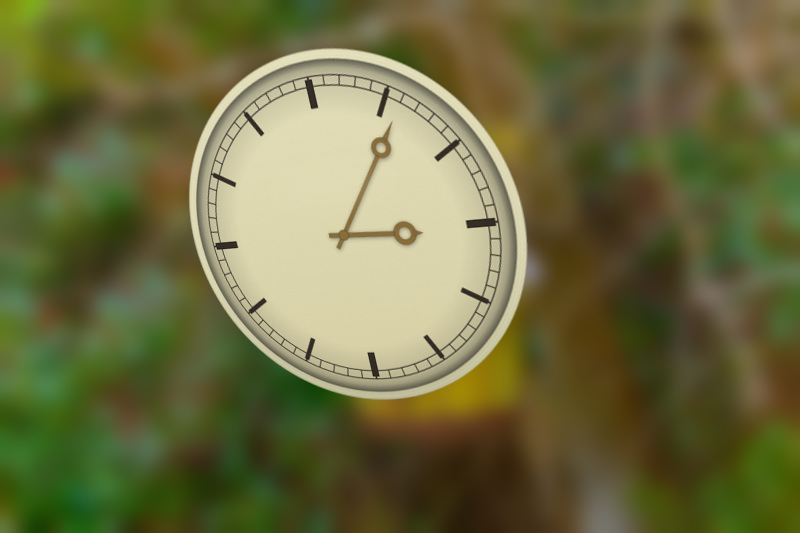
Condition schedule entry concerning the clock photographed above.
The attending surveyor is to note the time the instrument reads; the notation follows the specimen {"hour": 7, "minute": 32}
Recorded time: {"hour": 3, "minute": 6}
